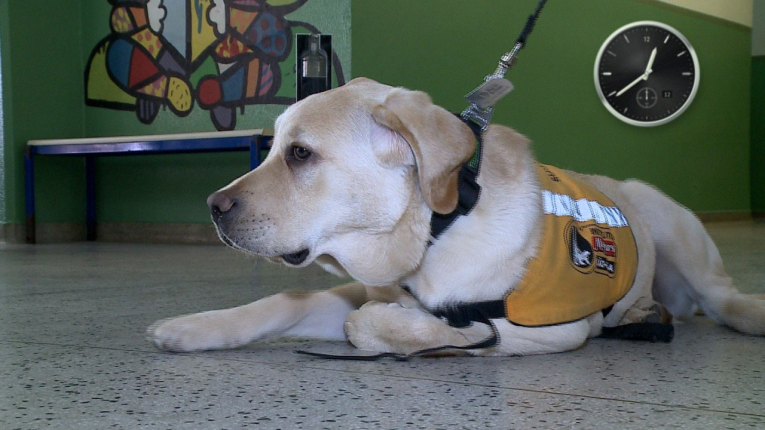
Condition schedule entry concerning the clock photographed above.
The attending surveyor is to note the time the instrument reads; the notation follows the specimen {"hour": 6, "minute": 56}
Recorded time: {"hour": 12, "minute": 39}
